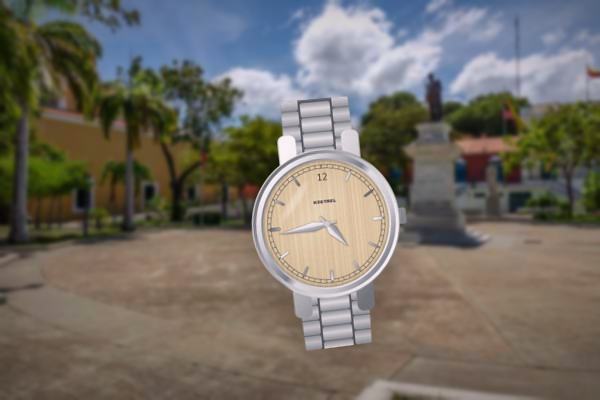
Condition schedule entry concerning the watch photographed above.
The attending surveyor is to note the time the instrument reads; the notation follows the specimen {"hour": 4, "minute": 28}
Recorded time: {"hour": 4, "minute": 44}
